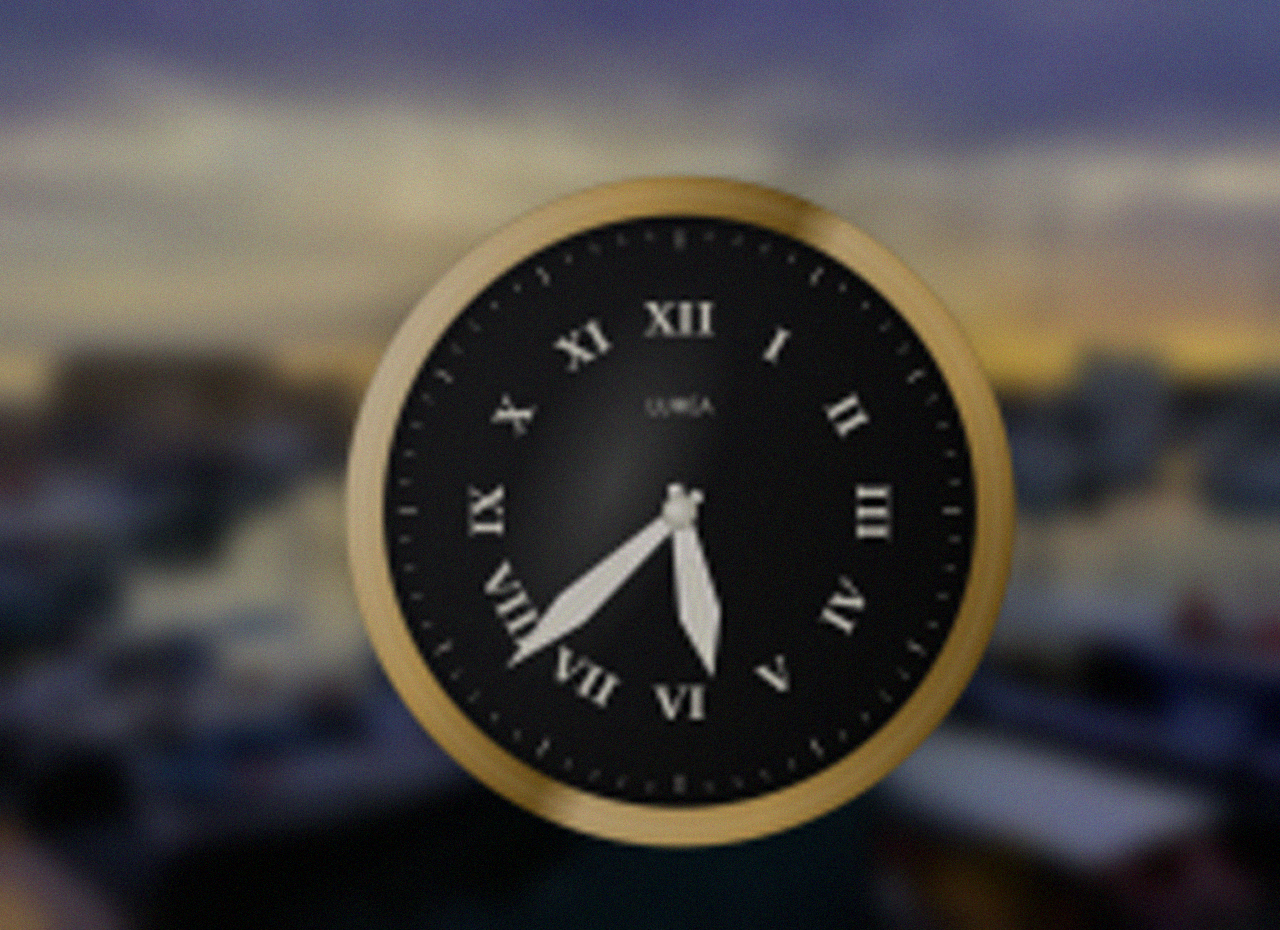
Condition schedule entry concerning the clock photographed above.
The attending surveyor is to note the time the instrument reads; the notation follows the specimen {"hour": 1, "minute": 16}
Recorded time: {"hour": 5, "minute": 38}
